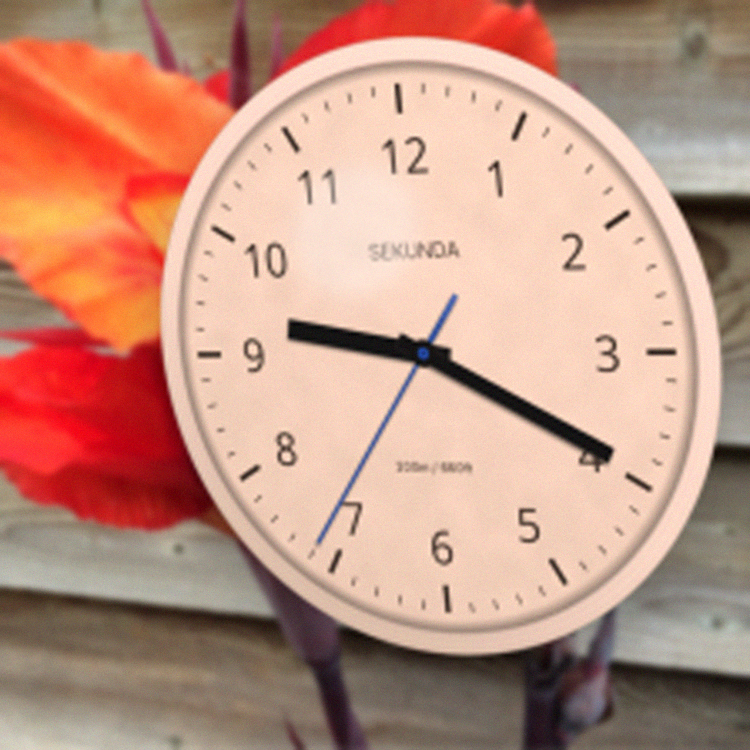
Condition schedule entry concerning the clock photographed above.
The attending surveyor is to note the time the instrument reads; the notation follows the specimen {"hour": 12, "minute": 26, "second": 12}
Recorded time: {"hour": 9, "minute": 19, "second": 36}
